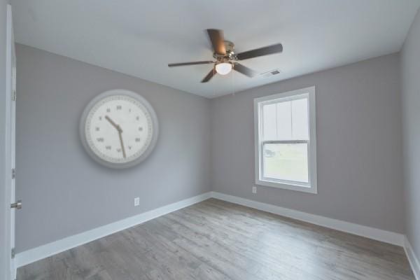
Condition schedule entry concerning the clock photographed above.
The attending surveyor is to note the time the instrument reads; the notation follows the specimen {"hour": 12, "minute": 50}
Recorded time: {"hour": 10, "minute": 28}
